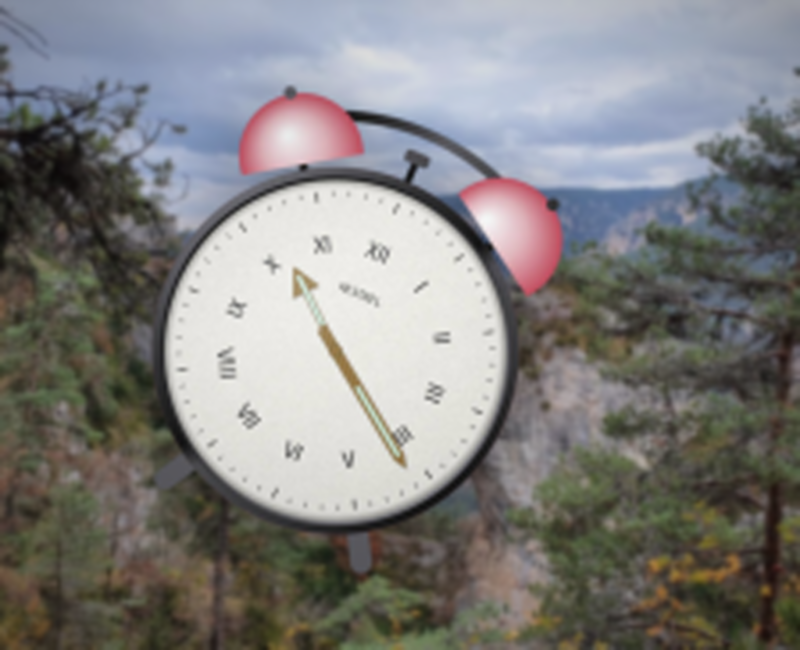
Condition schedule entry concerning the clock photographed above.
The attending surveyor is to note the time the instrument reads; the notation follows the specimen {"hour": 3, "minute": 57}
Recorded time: {"hour": 10, "minute": 21}
